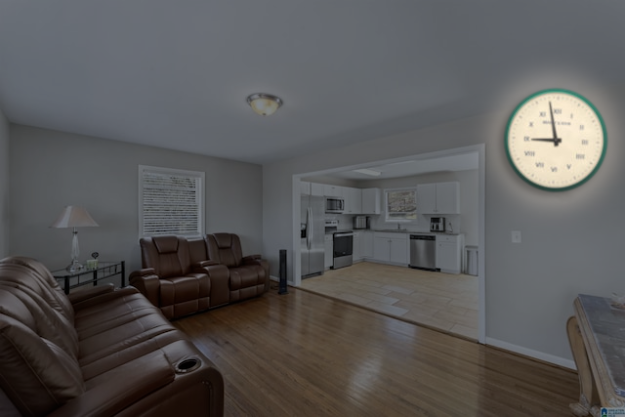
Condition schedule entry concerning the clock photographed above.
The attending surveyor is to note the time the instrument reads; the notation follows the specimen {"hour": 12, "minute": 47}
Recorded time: {"hour": 8, "minute": 58}
